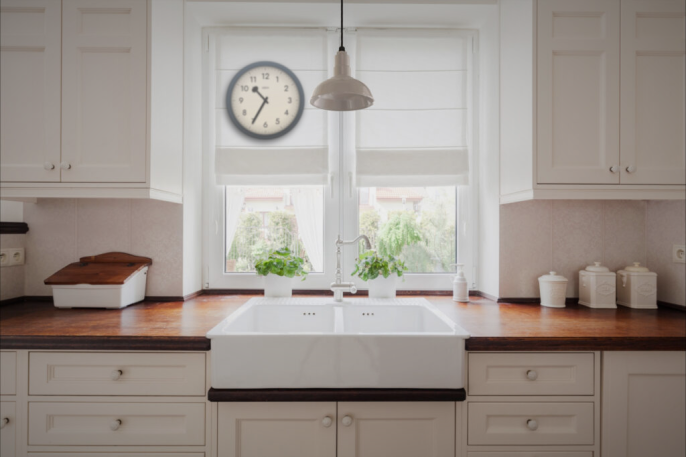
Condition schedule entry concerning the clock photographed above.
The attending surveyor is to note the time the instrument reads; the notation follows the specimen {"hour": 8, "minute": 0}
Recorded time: {"hour": 10, "minute": 35}
